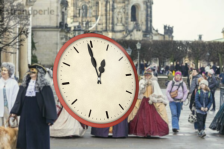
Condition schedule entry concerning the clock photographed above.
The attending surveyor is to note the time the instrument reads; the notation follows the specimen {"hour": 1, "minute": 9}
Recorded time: {"hour": 12, "minute": 59}
